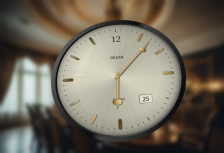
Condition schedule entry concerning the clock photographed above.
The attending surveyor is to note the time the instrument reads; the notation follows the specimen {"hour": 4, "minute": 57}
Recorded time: {"hour": 6, "minute": 7}
